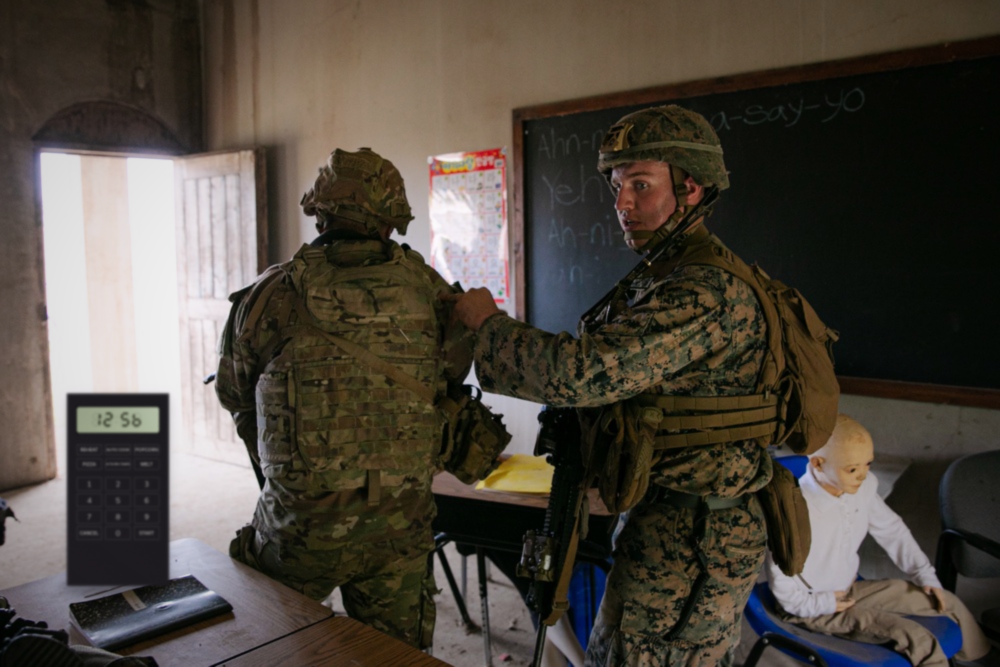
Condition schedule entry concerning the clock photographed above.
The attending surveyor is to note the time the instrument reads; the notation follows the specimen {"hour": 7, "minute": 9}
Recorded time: {"hour": 12, "minute": 56}
